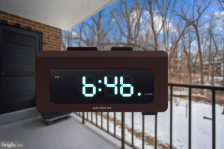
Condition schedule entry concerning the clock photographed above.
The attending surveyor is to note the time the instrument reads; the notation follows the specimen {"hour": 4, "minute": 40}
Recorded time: {"hour": 6, "minute": 46}
